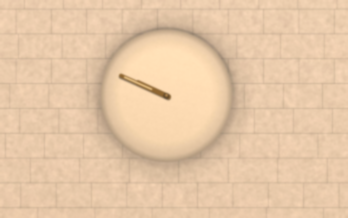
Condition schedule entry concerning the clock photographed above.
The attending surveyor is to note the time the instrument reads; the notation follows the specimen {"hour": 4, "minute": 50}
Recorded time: {"hour": 9, "minute": 49}
